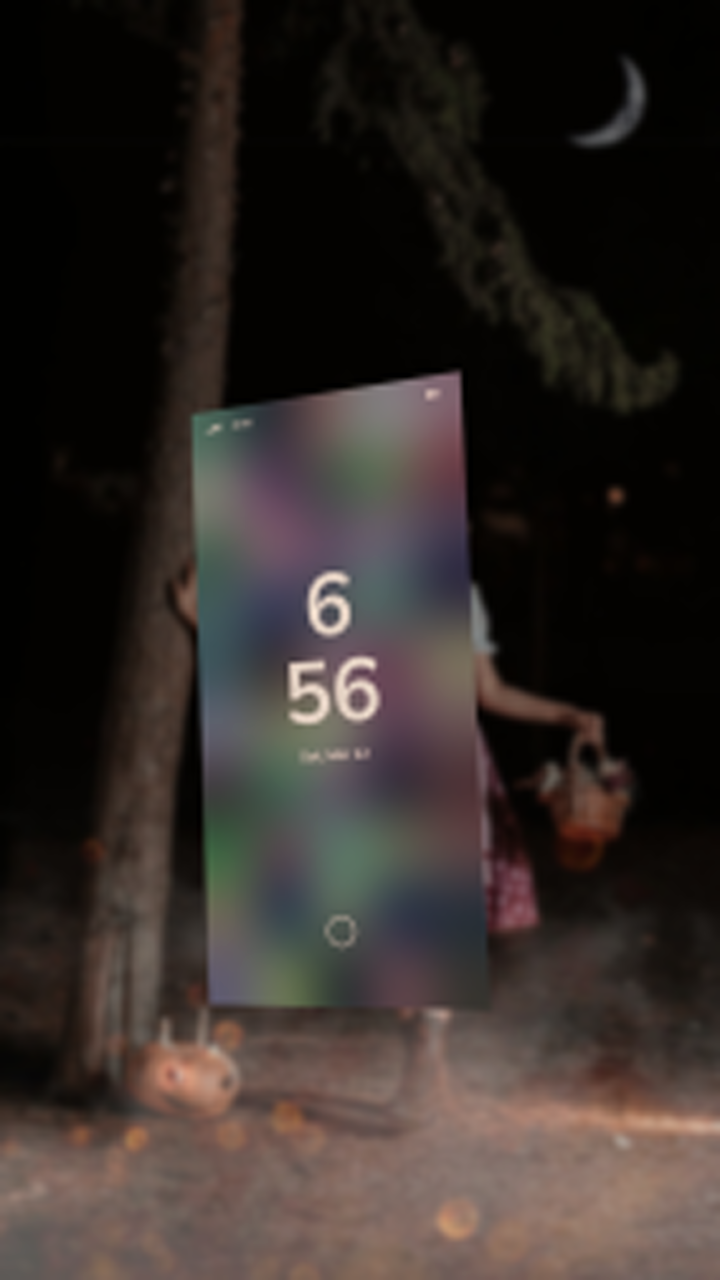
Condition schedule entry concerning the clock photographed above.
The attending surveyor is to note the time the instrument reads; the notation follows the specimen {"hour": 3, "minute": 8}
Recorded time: {"hour": 6, "minute": 56}
